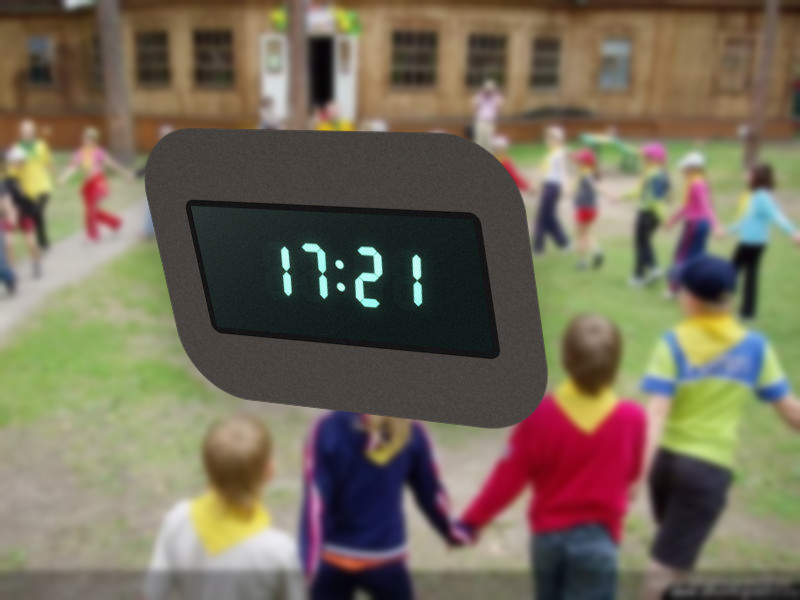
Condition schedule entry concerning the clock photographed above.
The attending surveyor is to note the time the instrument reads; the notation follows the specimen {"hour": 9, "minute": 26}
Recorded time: {"hour": 17, "minute": 21}
